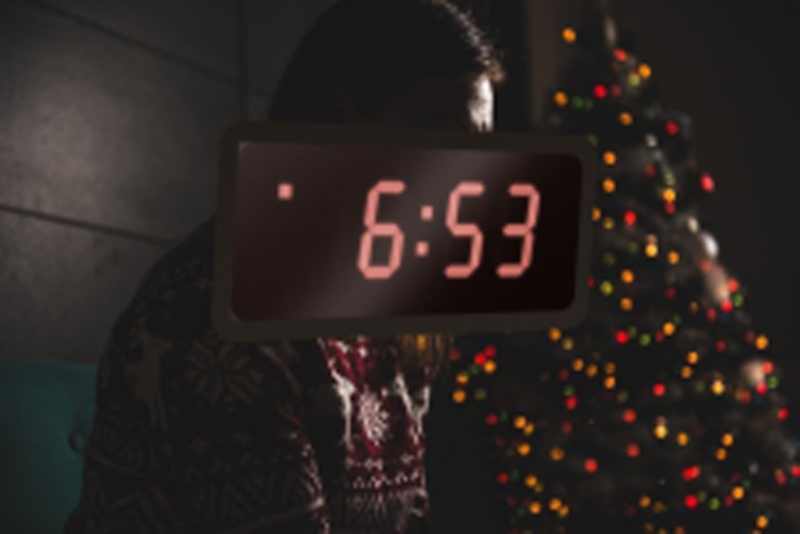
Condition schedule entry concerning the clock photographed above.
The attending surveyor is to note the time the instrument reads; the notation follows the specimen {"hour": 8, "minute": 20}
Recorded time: {"hour": 6, "minute": 53}
